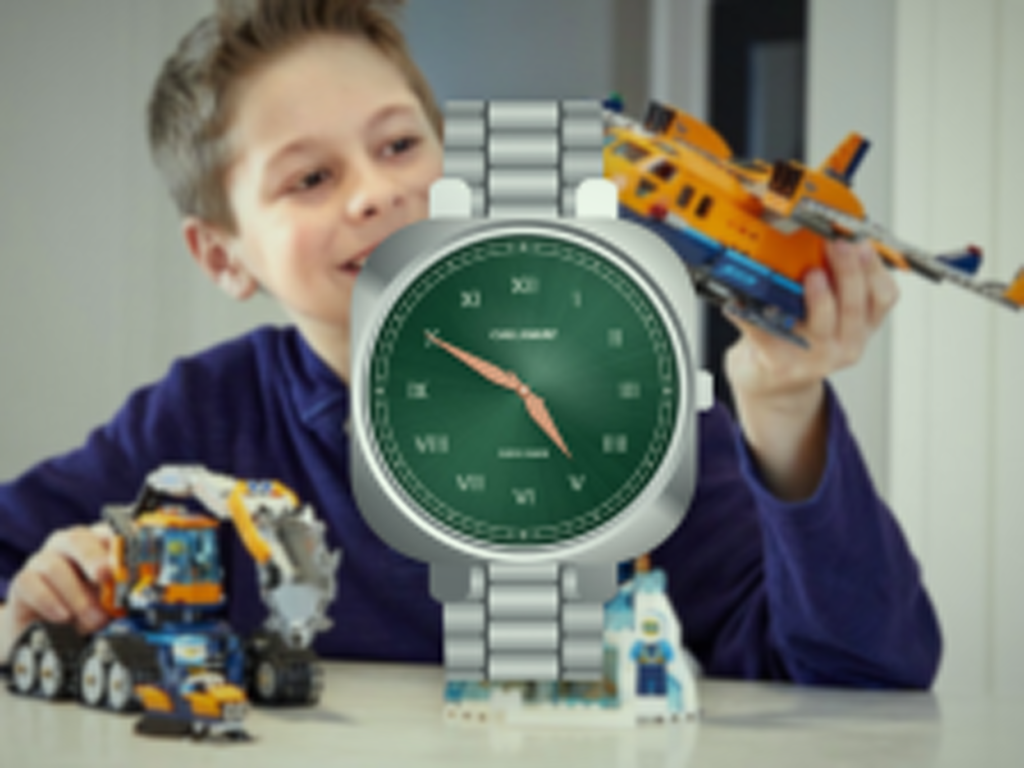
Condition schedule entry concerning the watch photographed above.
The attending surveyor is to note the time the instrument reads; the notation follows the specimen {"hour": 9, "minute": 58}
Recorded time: {"hour": 4, "minute": 50}
